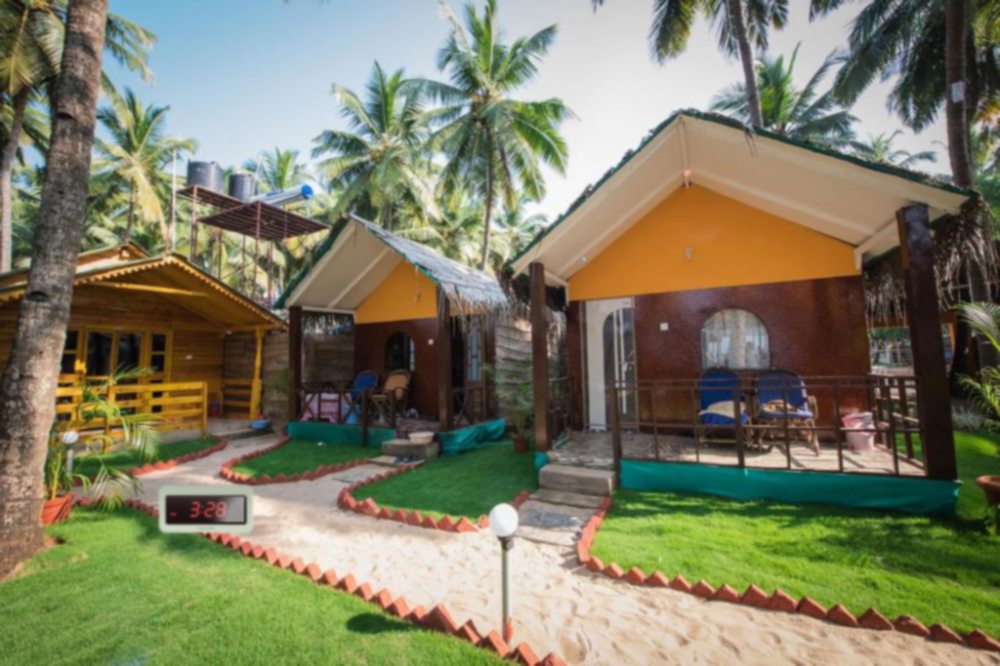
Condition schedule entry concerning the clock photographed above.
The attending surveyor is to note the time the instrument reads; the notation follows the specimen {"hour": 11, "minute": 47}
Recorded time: {"hour": 3, "minute": 28}
